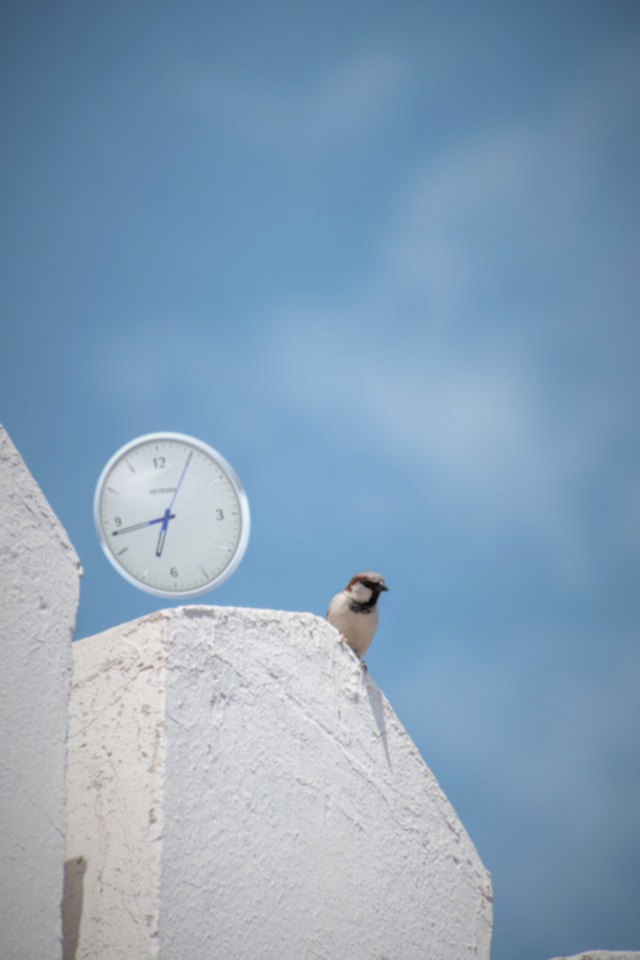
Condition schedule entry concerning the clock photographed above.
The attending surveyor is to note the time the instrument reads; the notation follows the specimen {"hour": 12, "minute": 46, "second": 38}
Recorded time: {"hour": 6, "minute": 43, "second": 5}
